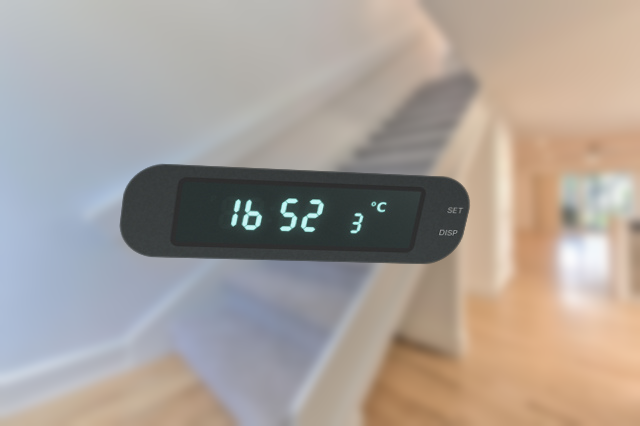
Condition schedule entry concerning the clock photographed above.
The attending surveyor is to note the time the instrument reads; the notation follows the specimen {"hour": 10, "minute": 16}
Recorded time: {"hour": 16, "minute": 52}
